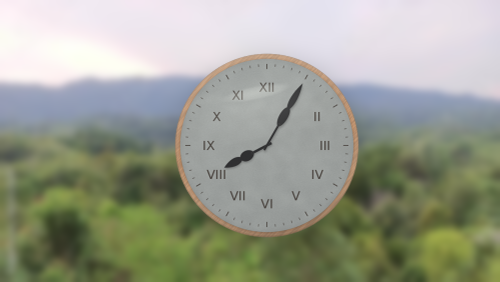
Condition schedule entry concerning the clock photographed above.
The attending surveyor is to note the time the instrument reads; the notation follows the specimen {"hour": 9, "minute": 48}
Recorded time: {"hour": 8, "minute": 5}
